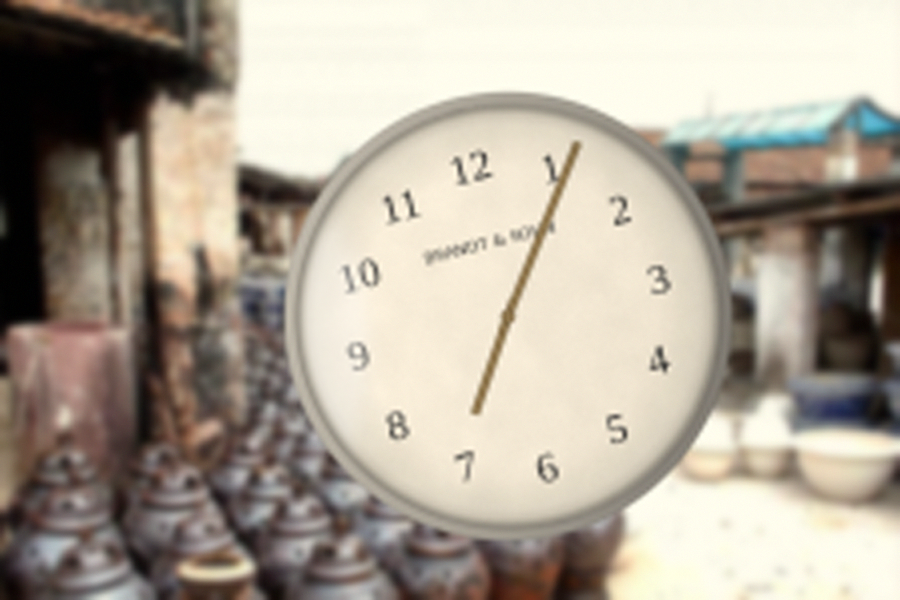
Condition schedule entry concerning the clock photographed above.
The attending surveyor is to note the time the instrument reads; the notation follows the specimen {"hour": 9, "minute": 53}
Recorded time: {"hour": 7, "minute": 6}
